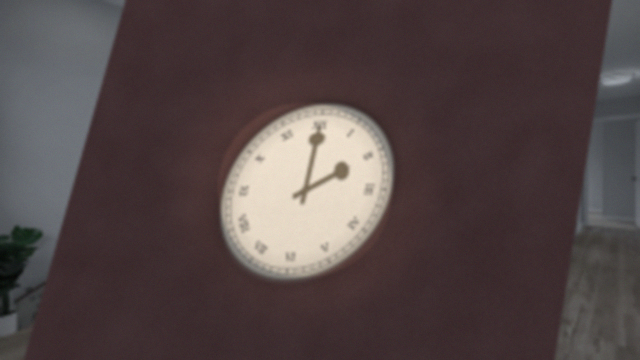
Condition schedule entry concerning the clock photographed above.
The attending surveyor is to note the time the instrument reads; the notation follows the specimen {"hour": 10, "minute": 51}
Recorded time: {"hour": 2, "minute": 0}
